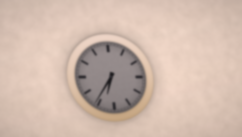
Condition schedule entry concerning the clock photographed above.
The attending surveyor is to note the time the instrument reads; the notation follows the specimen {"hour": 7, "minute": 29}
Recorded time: {"hour": 6, "minute": 36}
